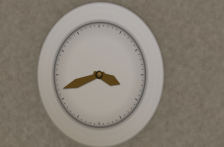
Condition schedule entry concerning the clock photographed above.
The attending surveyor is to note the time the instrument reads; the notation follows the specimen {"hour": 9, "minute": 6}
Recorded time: {"hour": 3, "minute": 42}
